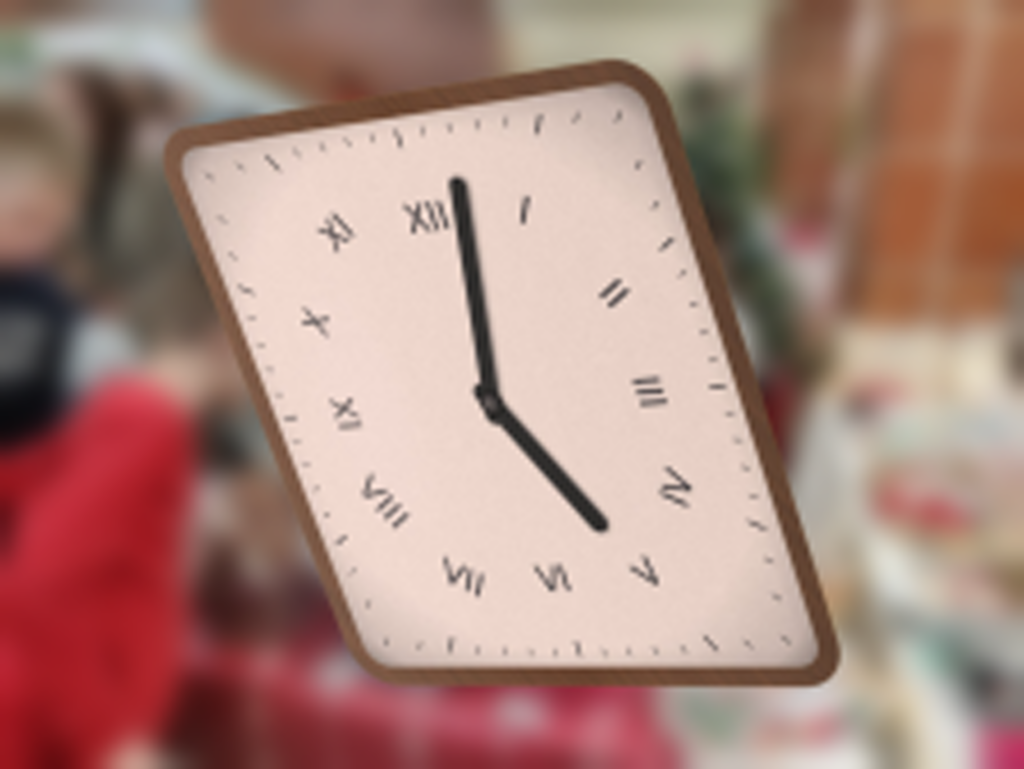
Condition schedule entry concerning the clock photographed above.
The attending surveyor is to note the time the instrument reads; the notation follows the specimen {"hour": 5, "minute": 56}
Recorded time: {"hour": 5, "minute": 2}
